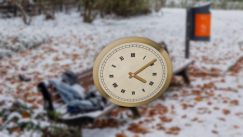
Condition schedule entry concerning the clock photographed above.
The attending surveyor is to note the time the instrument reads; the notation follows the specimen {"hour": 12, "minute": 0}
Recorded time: {"hour": 4, "minute": 9}
